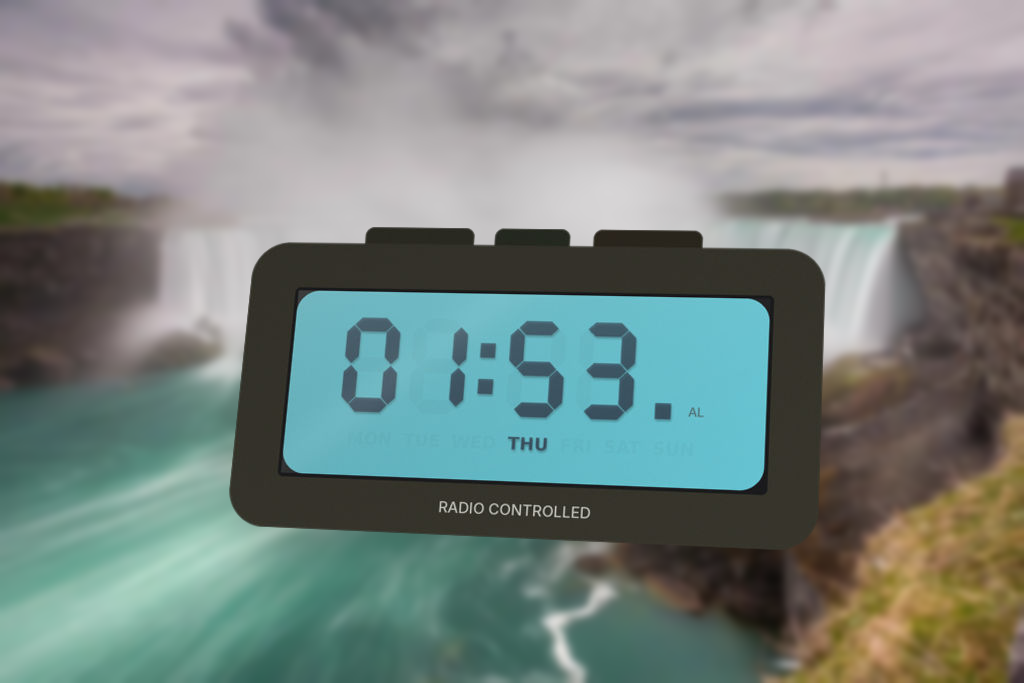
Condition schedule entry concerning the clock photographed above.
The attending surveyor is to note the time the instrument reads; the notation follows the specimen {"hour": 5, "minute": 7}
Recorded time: {"hour": 1, "minute": 53}
